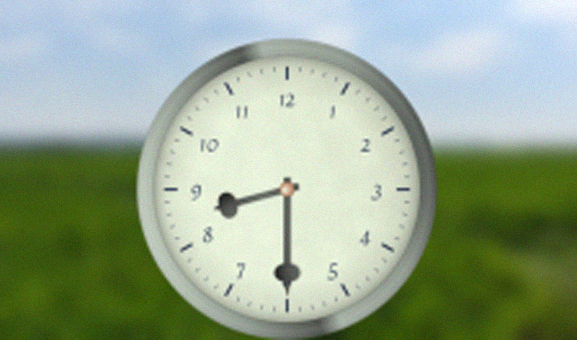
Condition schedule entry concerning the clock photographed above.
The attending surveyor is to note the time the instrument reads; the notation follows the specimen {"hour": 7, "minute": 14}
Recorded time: {"hour": 8, "minute": 30}
